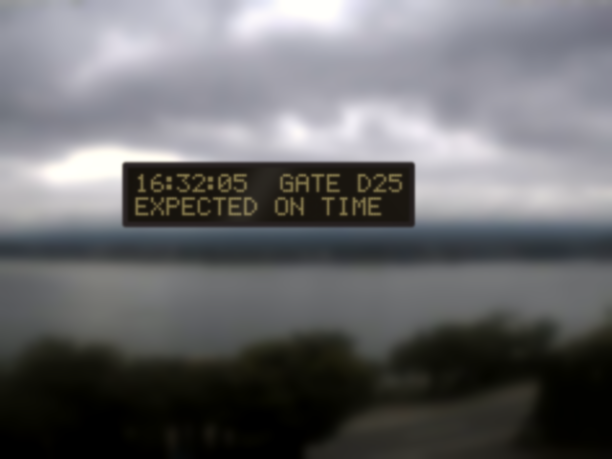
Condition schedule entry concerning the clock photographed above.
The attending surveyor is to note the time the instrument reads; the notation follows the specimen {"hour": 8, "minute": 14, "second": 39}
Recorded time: {"hour": 16, "minute": 32, "second": 5}
